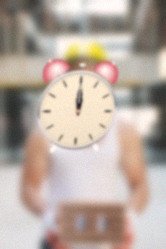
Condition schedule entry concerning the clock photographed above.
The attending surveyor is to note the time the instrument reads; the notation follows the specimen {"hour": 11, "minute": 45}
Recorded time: {"hour": 12, "minute": 0}
